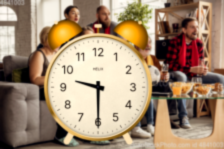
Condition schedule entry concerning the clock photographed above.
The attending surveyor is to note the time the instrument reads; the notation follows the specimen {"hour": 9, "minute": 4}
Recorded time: {"hour": 9, "minute": 30}
